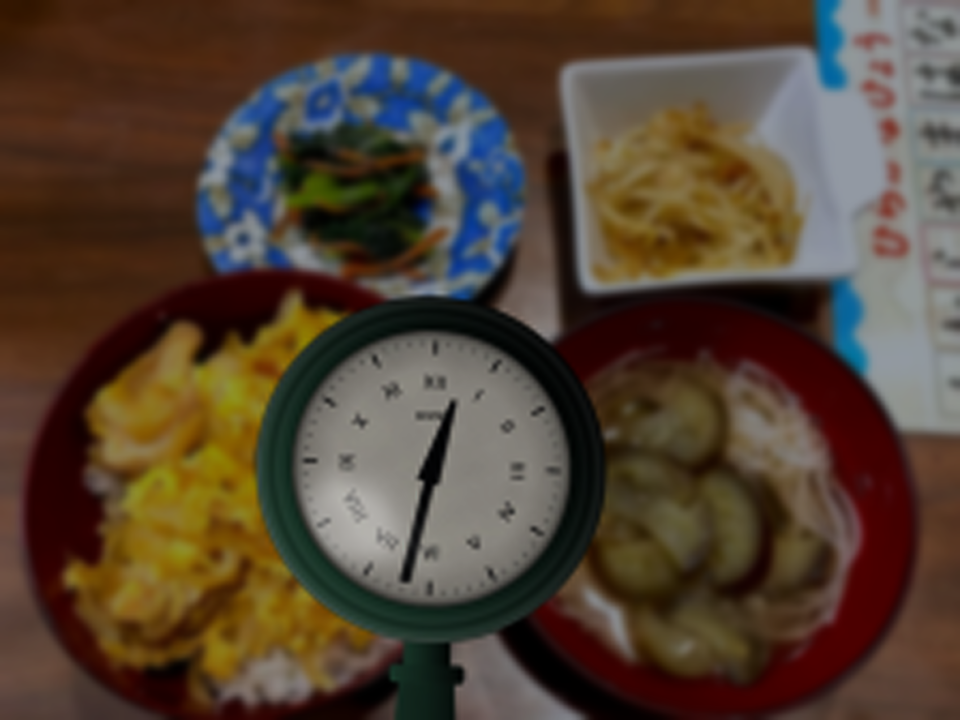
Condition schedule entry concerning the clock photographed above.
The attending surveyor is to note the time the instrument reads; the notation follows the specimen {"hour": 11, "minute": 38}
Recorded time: {"hour": 12, "minute": 32}
